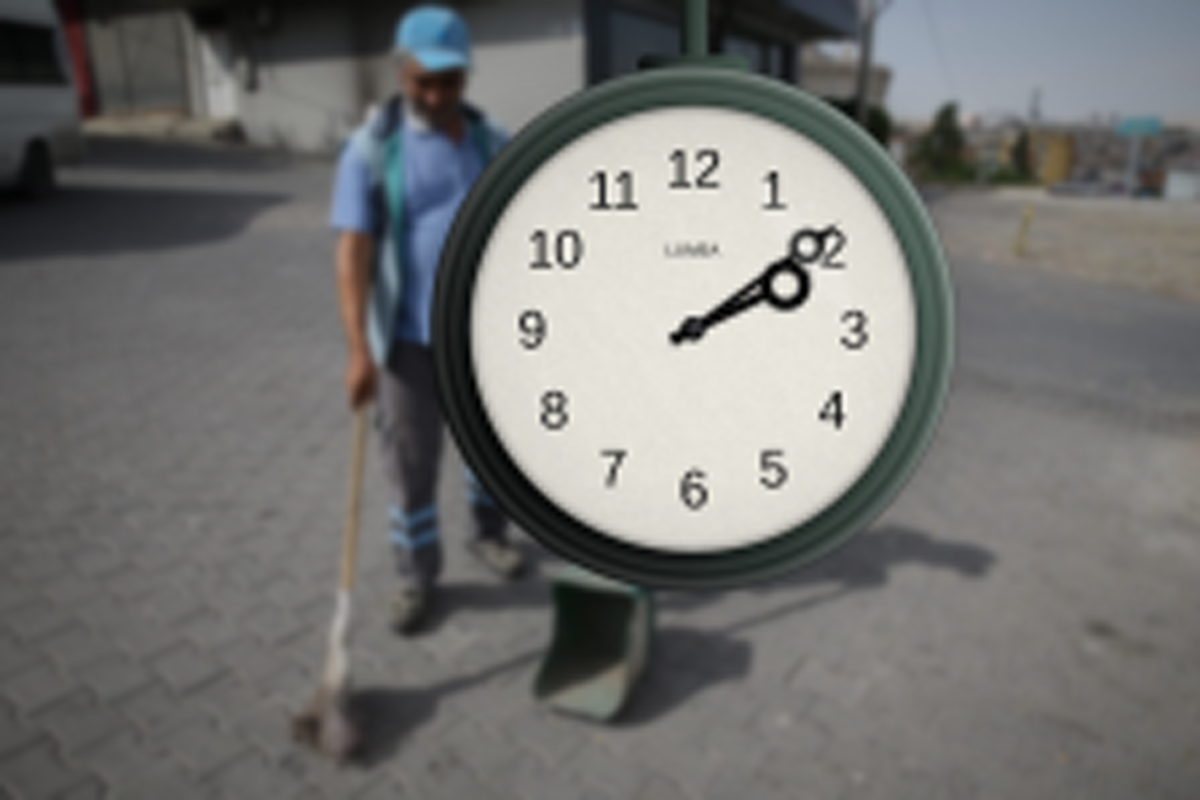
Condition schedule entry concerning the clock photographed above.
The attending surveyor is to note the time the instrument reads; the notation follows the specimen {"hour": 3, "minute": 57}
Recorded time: {"hour": 2, "minute": 9}
